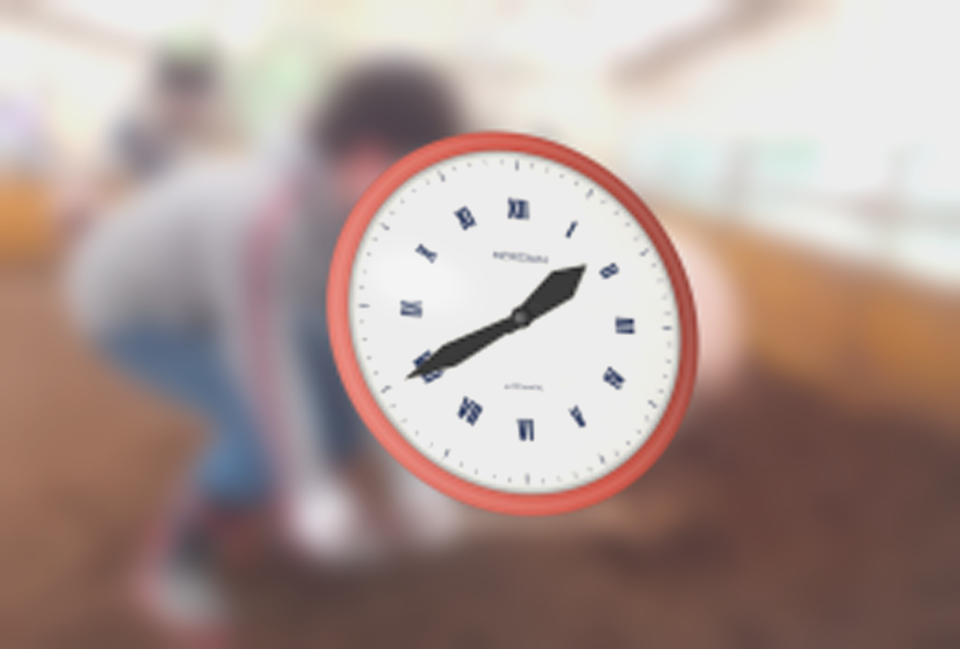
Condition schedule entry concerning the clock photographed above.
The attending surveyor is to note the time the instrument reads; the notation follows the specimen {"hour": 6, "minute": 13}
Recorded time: {"hour": 1, "minute": 40}
